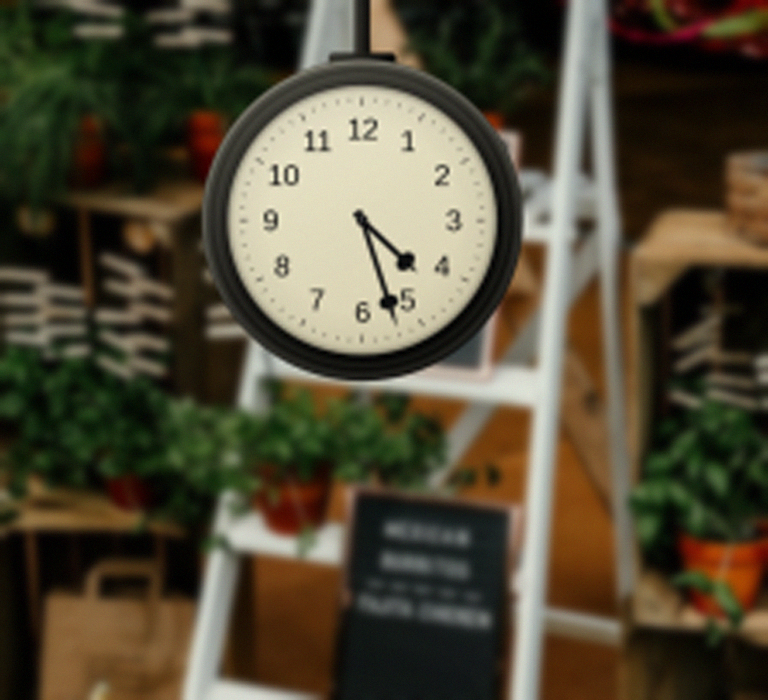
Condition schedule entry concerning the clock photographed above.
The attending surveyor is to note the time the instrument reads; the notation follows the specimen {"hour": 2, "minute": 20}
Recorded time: {"hour": 4, "minute": 27}
